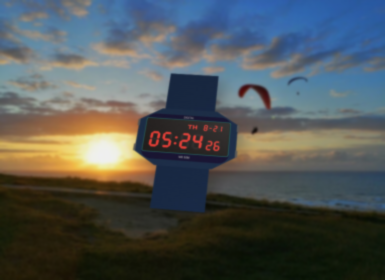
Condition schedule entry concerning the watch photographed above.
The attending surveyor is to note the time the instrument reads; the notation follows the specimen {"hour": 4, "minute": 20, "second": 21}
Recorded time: {"hour": 5, "minute": 24, "second": 26}
